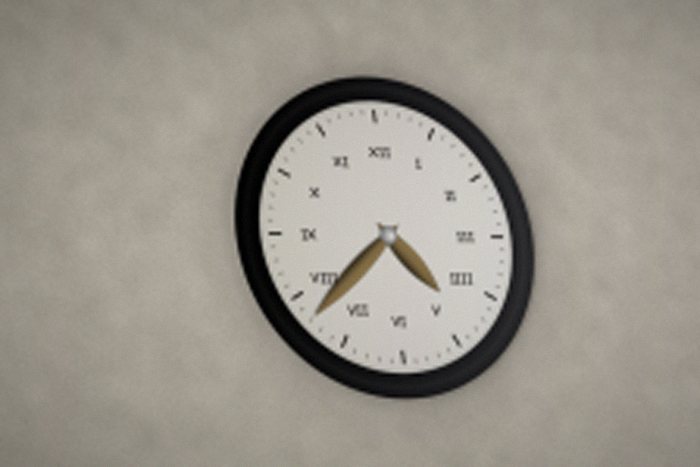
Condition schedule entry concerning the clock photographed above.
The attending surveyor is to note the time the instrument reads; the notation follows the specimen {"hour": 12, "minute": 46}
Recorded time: {"hour": 4, "minute": 38}
